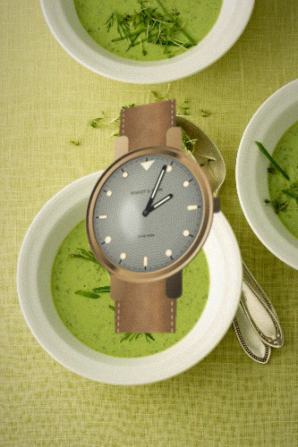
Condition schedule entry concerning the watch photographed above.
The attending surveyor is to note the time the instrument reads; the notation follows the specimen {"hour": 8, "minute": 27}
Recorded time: {"hour": 2, "minute": 4}
